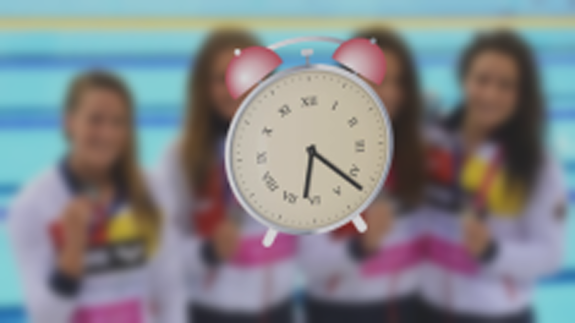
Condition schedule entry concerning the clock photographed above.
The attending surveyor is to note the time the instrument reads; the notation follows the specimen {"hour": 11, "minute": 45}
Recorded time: {"hour": 6, "minute": 22}
